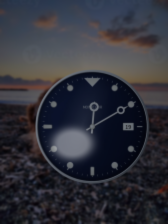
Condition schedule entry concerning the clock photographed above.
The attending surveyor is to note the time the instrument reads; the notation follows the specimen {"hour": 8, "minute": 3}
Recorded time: {"hour": 12, "minute": 10}
